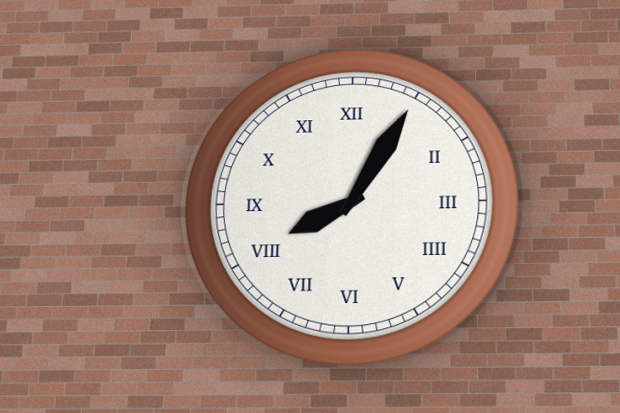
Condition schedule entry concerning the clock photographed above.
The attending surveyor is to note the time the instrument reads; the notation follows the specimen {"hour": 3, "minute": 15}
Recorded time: {"hour": 8, "minute": 5}
